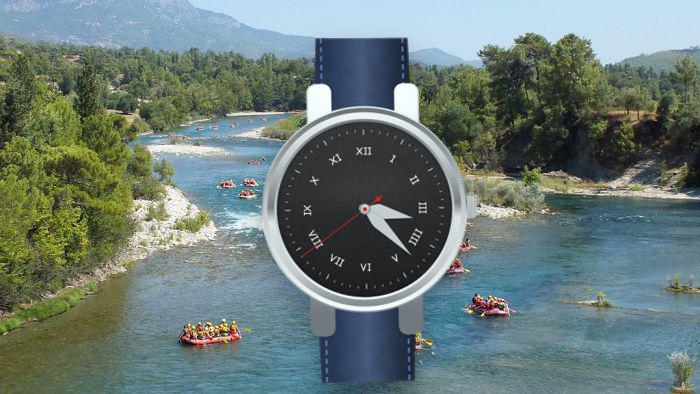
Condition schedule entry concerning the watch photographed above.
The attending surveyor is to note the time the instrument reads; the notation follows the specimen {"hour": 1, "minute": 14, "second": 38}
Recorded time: {"hour": 3, "minute": 22, "second": 39}
